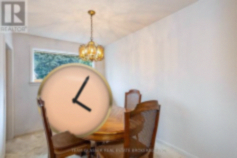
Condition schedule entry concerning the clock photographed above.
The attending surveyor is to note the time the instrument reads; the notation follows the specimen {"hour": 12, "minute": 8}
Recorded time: {"hour": 4, "minute": 5}
